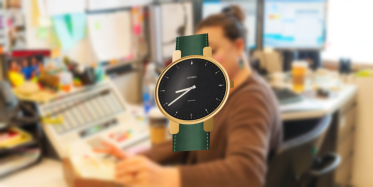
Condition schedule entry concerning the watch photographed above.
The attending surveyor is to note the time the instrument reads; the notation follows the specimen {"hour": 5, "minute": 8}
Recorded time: {"hour": 8, "minute": 39}
